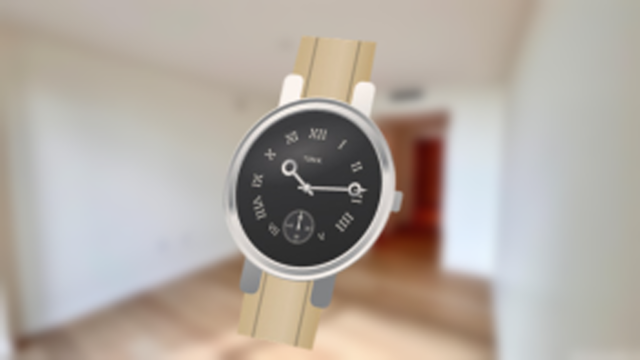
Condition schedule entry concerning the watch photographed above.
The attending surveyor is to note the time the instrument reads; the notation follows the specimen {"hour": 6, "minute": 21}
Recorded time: {"hour": 10, "minute": 14}
